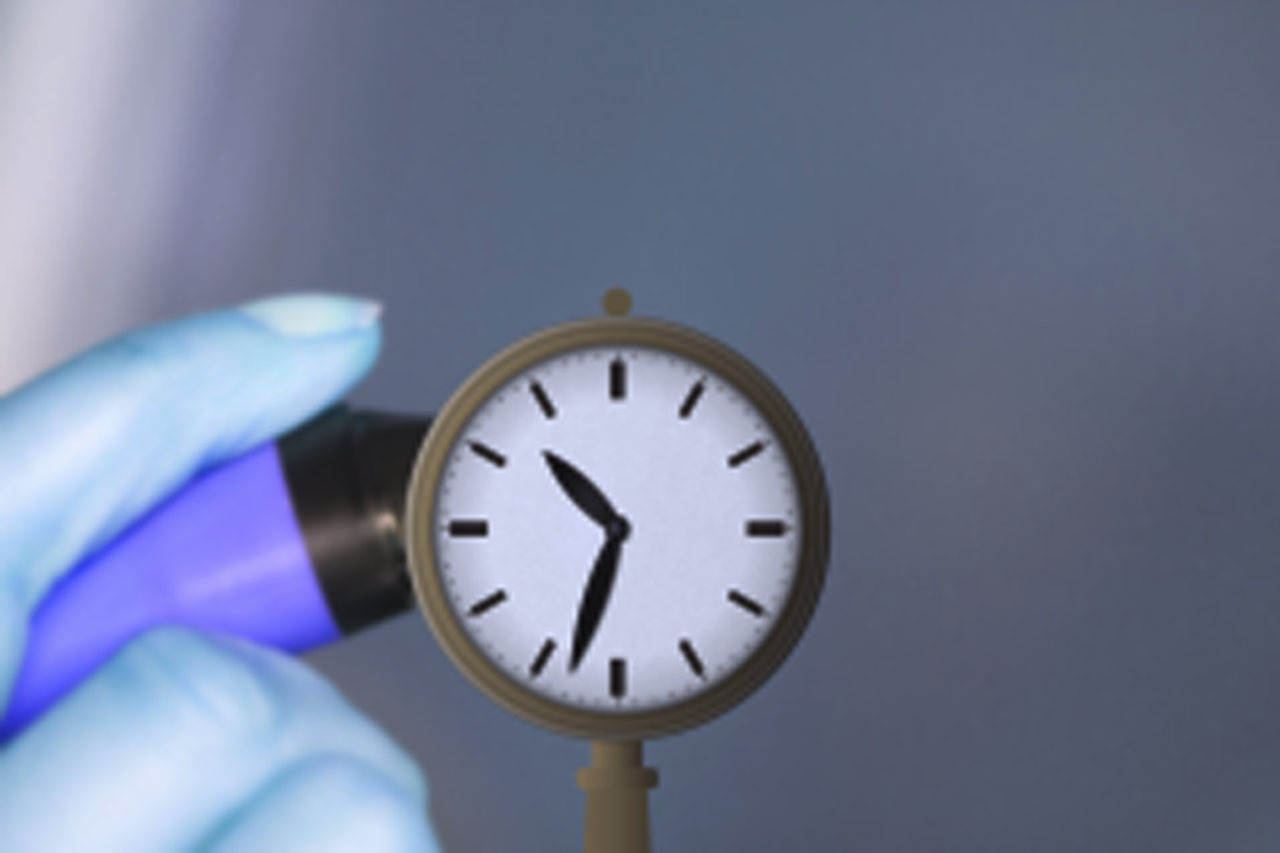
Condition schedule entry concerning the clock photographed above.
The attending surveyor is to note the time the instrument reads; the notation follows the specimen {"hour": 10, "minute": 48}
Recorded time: {"hour": 10, "minute": 33}
